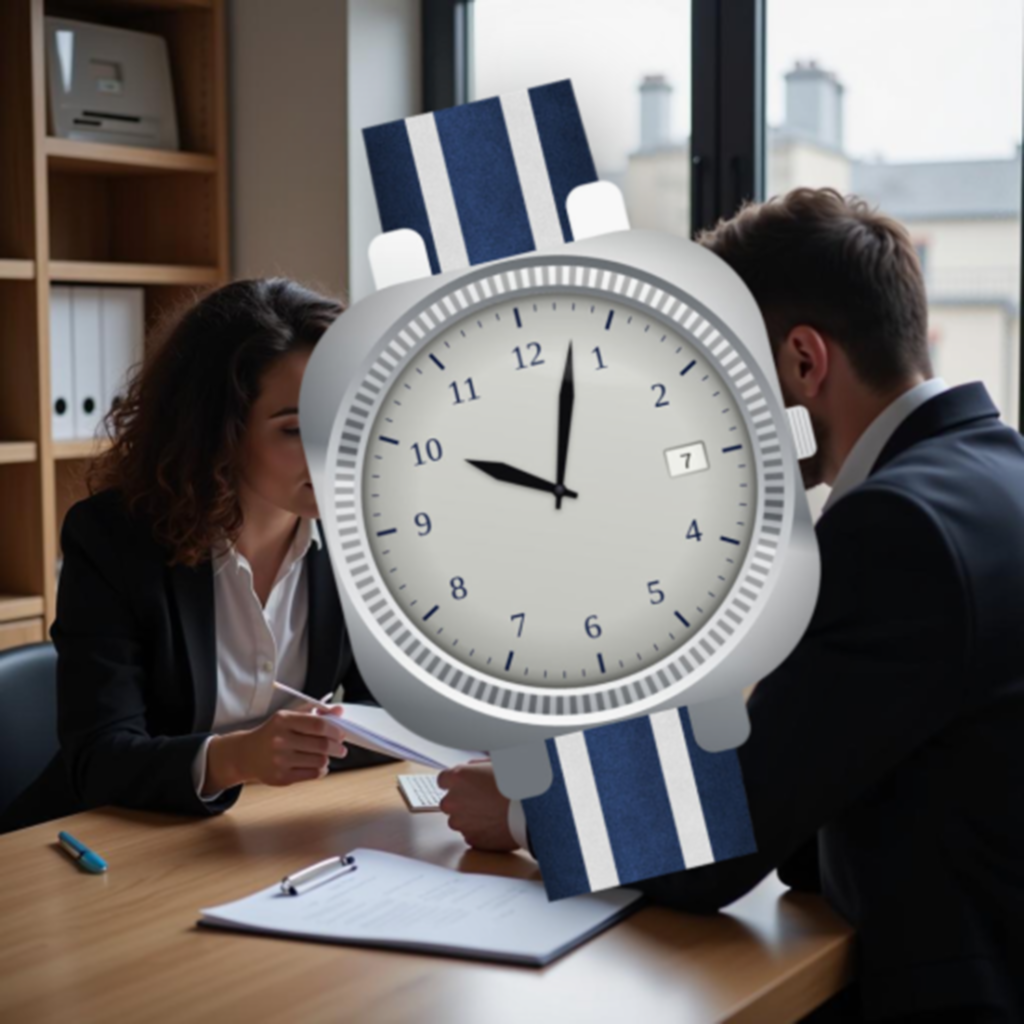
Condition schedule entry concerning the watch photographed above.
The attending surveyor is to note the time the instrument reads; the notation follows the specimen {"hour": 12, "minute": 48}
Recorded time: {"hour": 10, "minute": 3}
